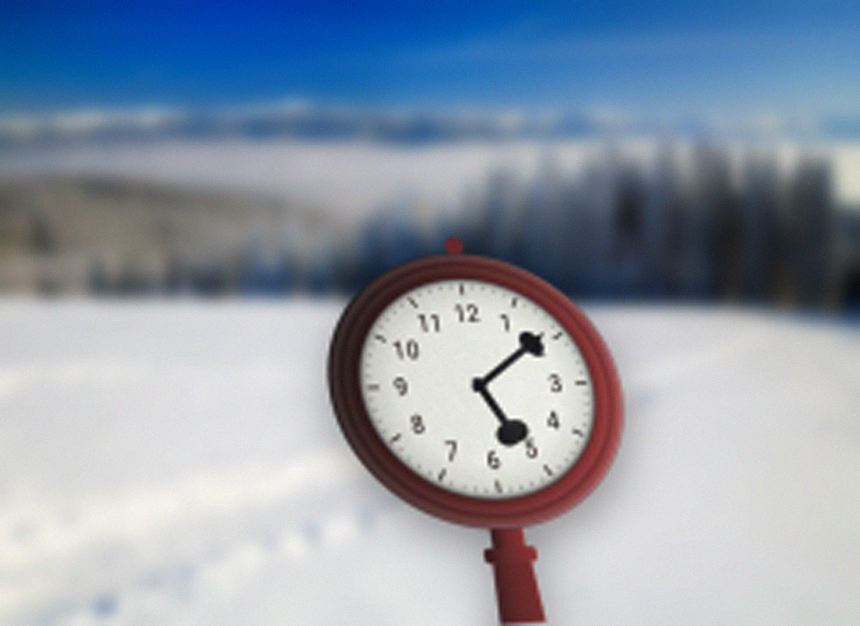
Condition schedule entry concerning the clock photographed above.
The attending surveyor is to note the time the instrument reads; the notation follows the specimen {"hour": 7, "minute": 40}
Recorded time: {"hour": 5, "minute": 9}
